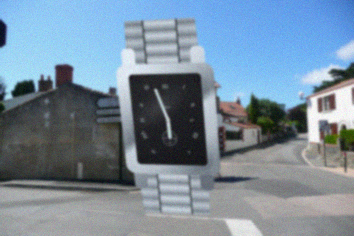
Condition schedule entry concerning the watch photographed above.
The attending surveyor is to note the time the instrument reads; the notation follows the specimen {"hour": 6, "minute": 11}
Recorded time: {"hour": 5, "minute": 57}
